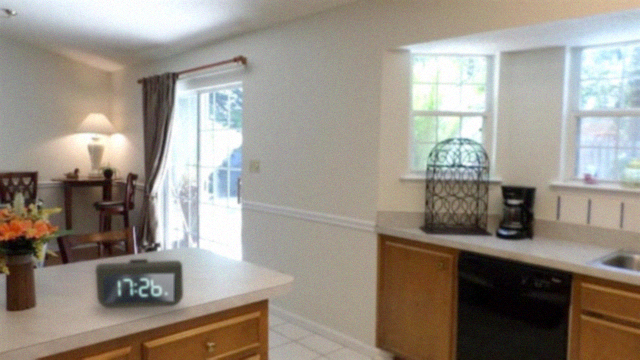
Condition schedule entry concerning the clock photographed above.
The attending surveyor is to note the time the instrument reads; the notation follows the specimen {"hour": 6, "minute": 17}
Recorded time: {"hour": 17, "minute": 26}
